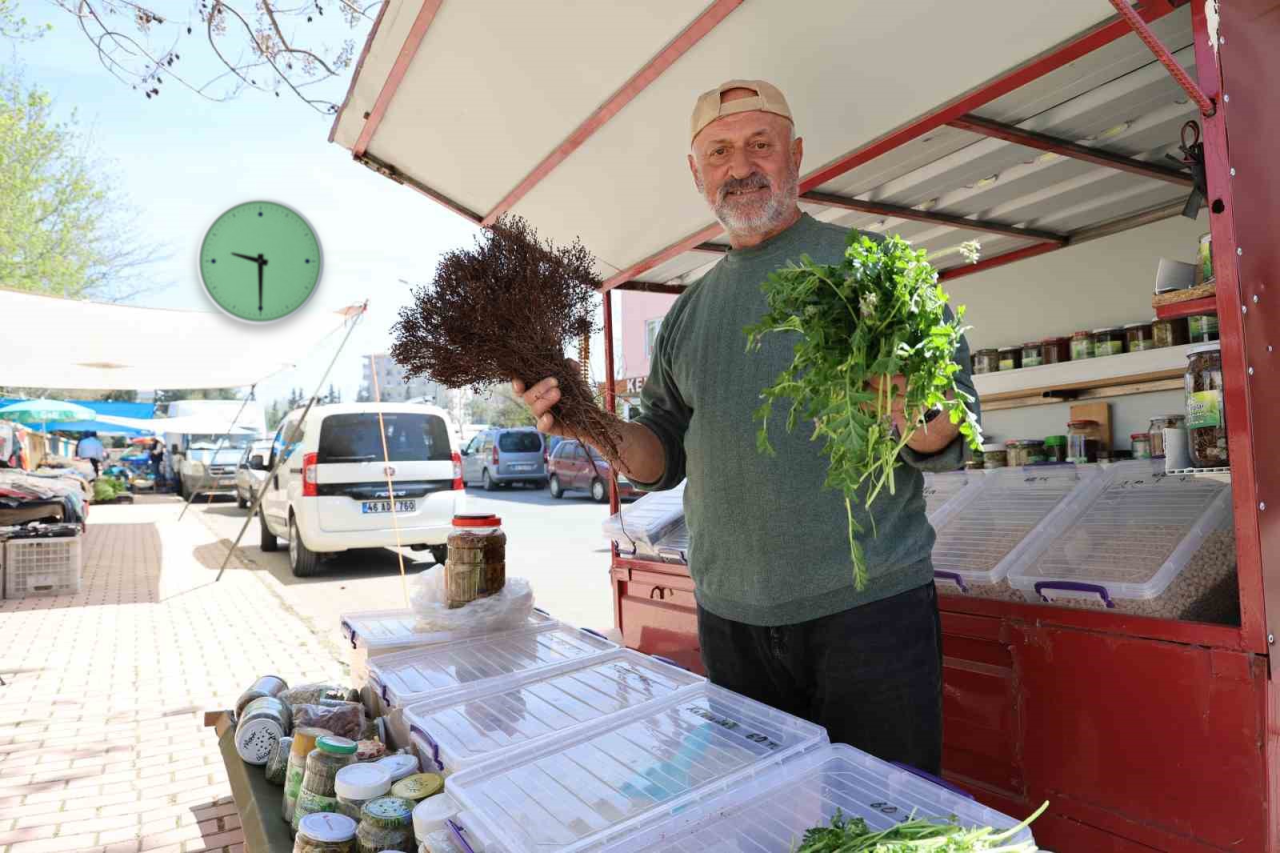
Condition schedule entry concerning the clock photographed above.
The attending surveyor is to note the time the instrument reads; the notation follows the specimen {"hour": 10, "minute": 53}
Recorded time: {"hour": 9, "minute": 30}
